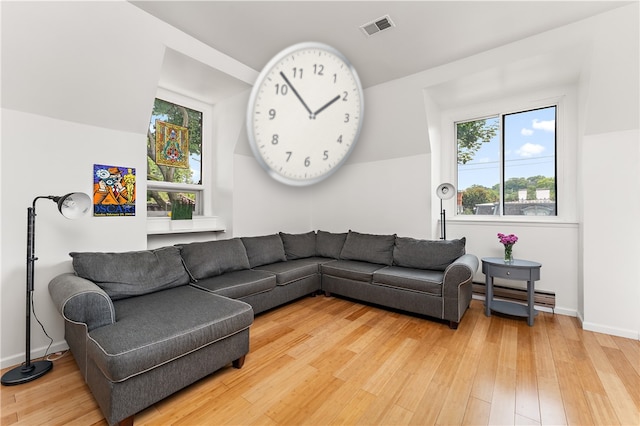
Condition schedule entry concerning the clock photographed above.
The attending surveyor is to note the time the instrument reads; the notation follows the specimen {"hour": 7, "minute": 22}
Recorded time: {"hour": 1, "minute": 52}
